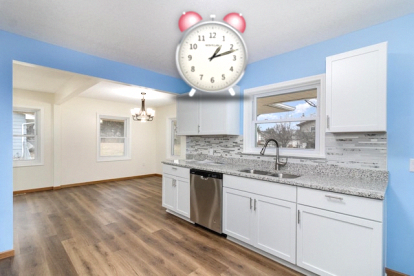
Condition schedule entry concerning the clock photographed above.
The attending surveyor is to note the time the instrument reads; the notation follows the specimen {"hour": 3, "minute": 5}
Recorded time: {"hour": 1, "minute": 12}
